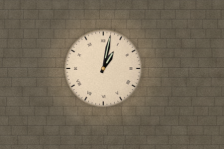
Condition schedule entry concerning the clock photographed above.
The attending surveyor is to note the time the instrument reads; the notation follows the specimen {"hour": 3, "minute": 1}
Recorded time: {"hour": 1, "minute": 2}
